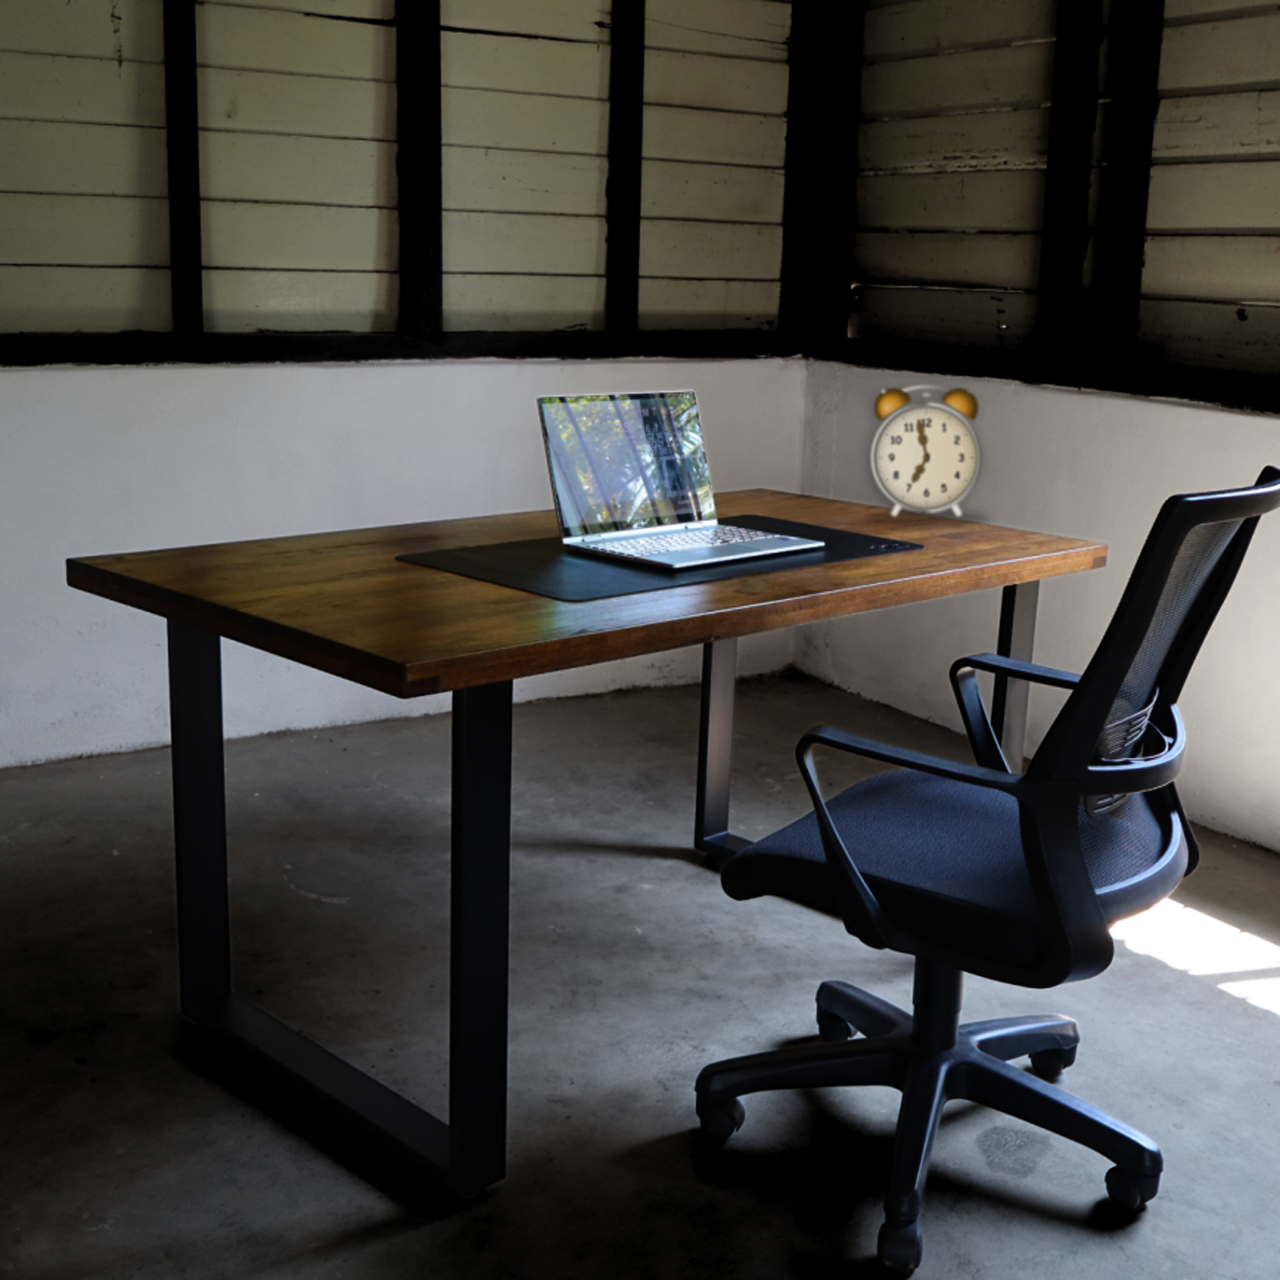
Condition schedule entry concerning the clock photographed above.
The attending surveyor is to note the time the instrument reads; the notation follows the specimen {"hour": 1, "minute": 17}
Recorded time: {"hour": 6, "minute": 58}
